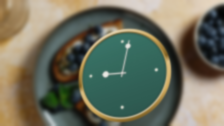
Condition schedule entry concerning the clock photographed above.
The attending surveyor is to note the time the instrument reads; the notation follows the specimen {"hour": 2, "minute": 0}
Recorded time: {"hour": 9, "minute": 2}
